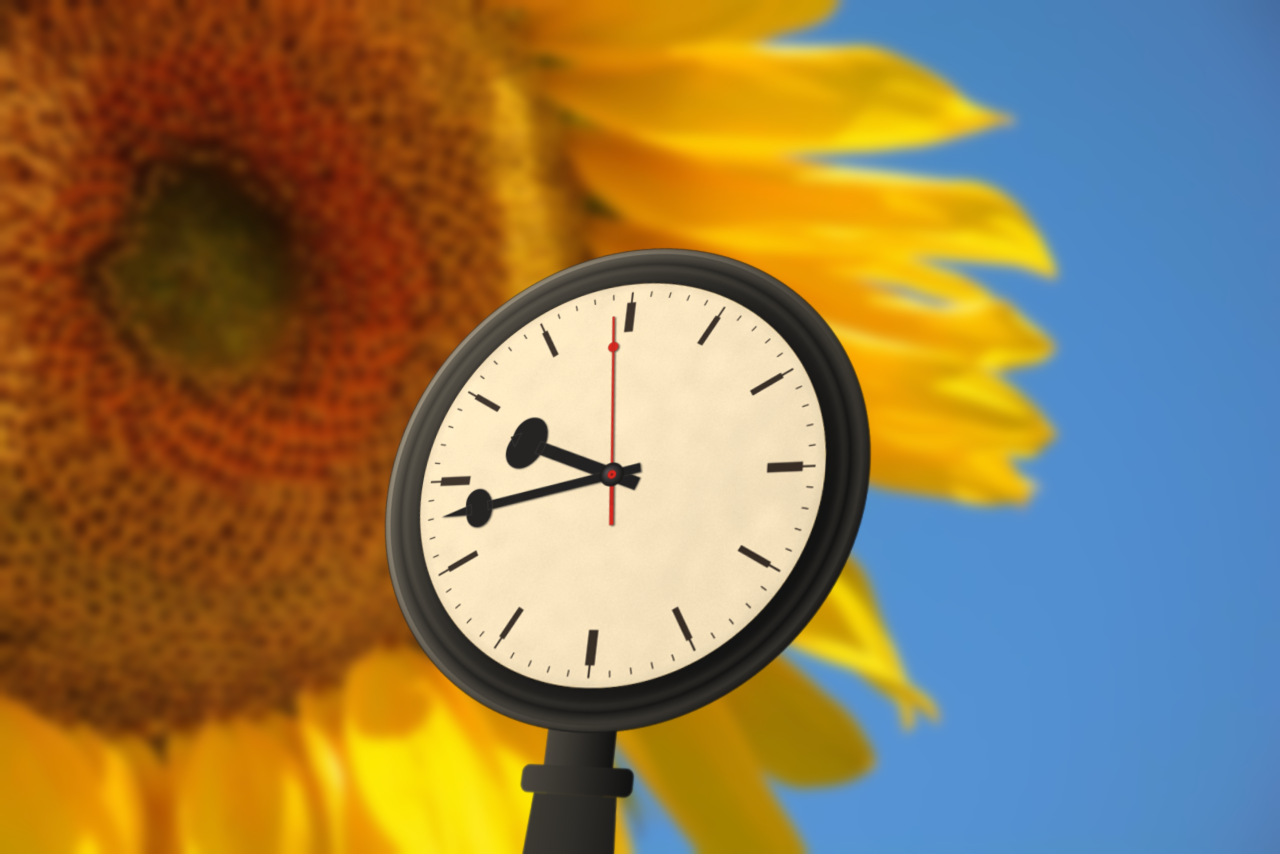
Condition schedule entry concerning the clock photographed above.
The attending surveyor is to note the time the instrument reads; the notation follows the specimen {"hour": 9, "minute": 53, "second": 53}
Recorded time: {"hour": 9, "minute": 42, "second": 59}
